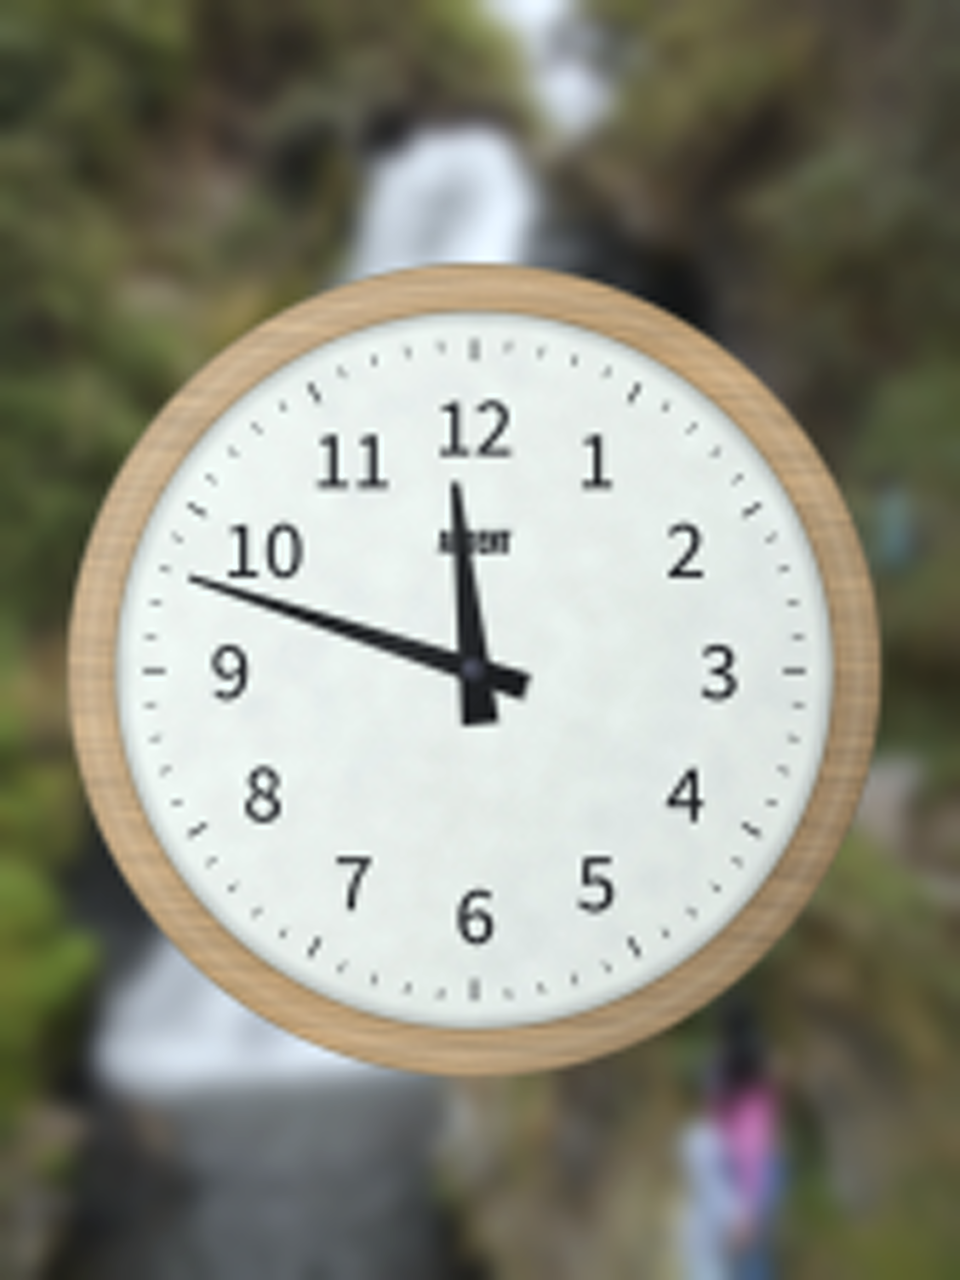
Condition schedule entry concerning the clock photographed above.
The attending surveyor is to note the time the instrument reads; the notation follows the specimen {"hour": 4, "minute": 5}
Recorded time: {"hour": 11, "minute": 48}
